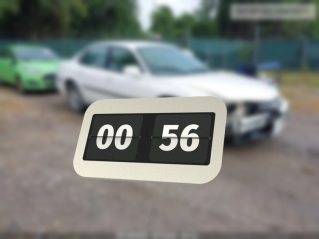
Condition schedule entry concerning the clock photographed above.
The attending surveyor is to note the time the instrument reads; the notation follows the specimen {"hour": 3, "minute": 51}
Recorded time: {"hour": 0, "minute": 56}
